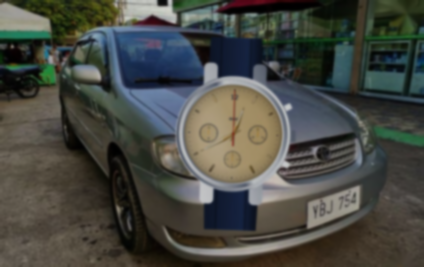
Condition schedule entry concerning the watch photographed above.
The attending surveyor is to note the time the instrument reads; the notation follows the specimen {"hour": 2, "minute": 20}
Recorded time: {"hour": 12, "minute": 40}
